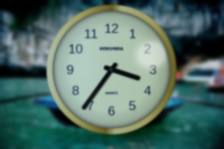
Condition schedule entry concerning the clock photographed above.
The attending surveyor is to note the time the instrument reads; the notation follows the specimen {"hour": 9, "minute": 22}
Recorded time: {"hour": 3, "minute": 36}
